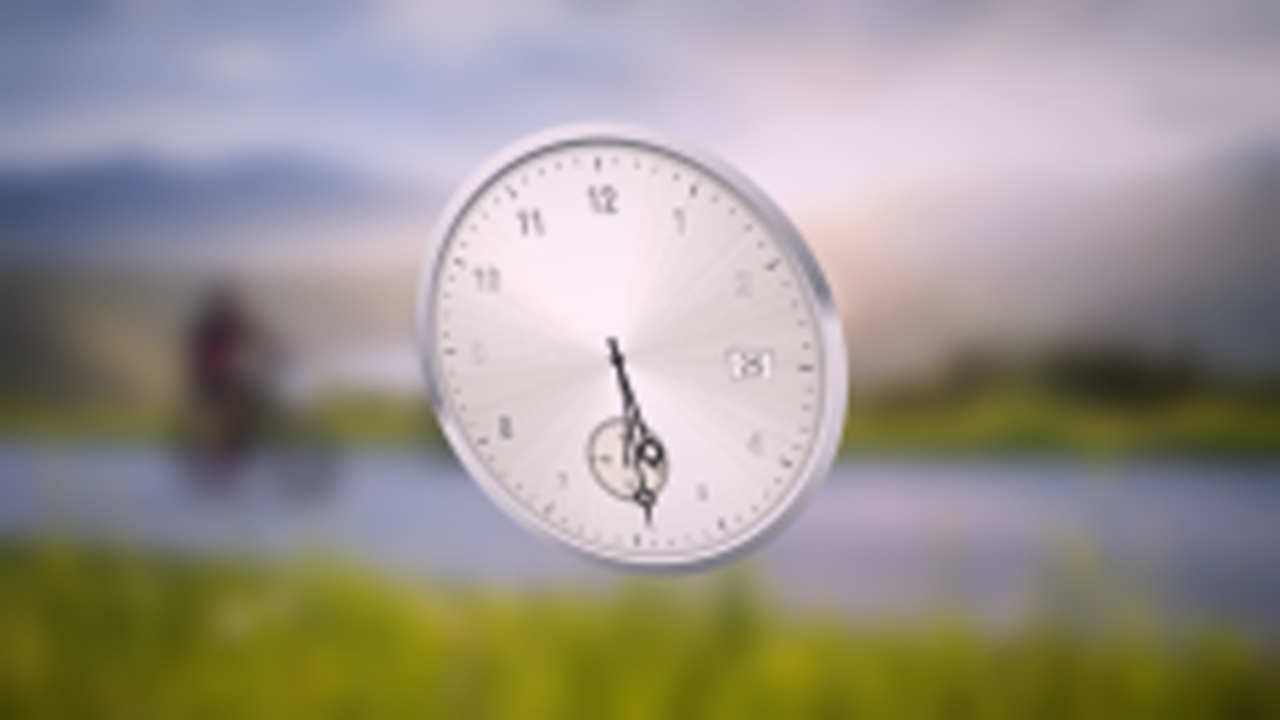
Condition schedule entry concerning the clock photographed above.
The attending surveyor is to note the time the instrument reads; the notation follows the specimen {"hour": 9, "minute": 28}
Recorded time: {"hour": 5, "minute": 29}
